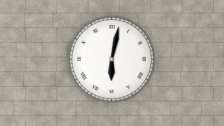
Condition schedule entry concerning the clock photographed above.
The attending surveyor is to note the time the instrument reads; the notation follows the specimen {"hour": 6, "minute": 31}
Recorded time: {"hour": 6, "minute": 2}
